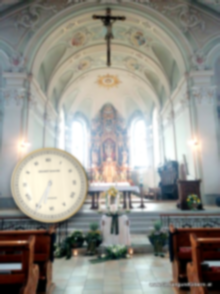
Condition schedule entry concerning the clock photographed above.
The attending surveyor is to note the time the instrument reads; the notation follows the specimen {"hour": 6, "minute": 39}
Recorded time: {"hour": 6, "minute": 35}
